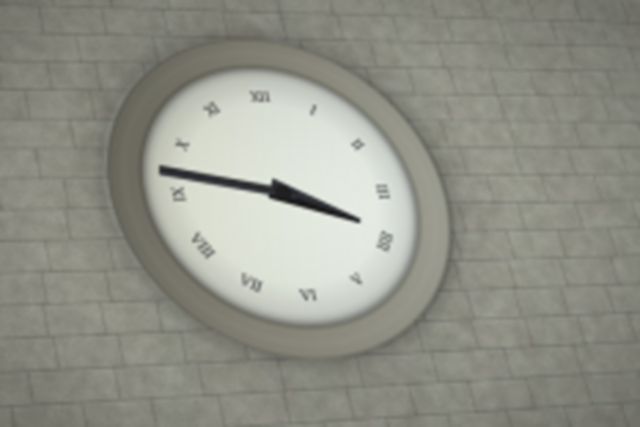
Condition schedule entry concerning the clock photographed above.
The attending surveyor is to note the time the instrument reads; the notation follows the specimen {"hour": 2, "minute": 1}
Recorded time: {"hour": 3, "minute": 47}
